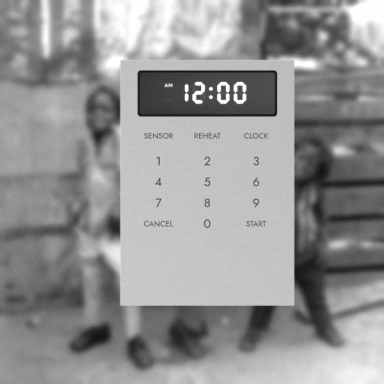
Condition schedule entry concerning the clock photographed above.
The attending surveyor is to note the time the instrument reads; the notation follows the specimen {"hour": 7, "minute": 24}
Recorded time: {"hour": 12, "minute": 0}
